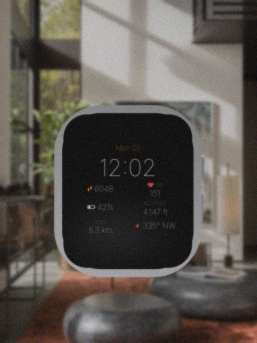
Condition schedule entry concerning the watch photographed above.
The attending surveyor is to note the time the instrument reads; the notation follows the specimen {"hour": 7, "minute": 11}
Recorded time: {"hour": 12, "minute": 2}
